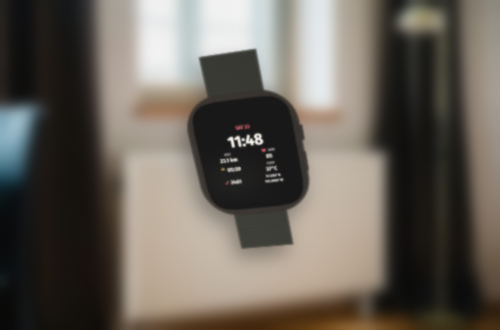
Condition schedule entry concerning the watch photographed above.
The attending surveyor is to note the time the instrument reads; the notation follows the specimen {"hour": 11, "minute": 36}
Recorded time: {"hour": 11, "minute": 48}
